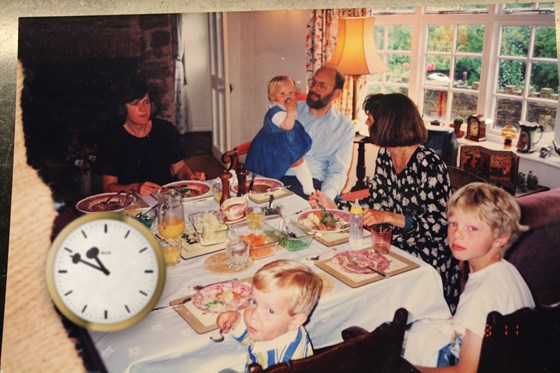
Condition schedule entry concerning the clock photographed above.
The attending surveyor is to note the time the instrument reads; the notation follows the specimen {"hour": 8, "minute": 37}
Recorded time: {"hour": 10, "minute": 49}
